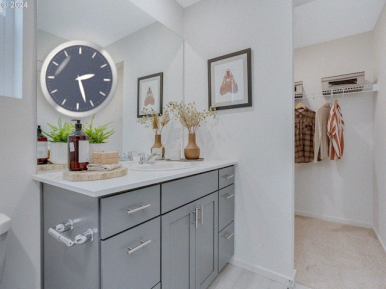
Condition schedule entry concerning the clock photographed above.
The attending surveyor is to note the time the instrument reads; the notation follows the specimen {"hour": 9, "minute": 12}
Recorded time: {"hour": 2, "minute": 27}
